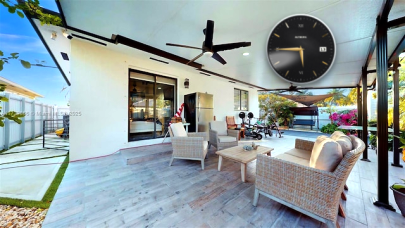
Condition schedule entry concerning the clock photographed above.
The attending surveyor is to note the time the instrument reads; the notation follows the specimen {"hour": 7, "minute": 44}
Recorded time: {"hour": 5, "minute": 45}
